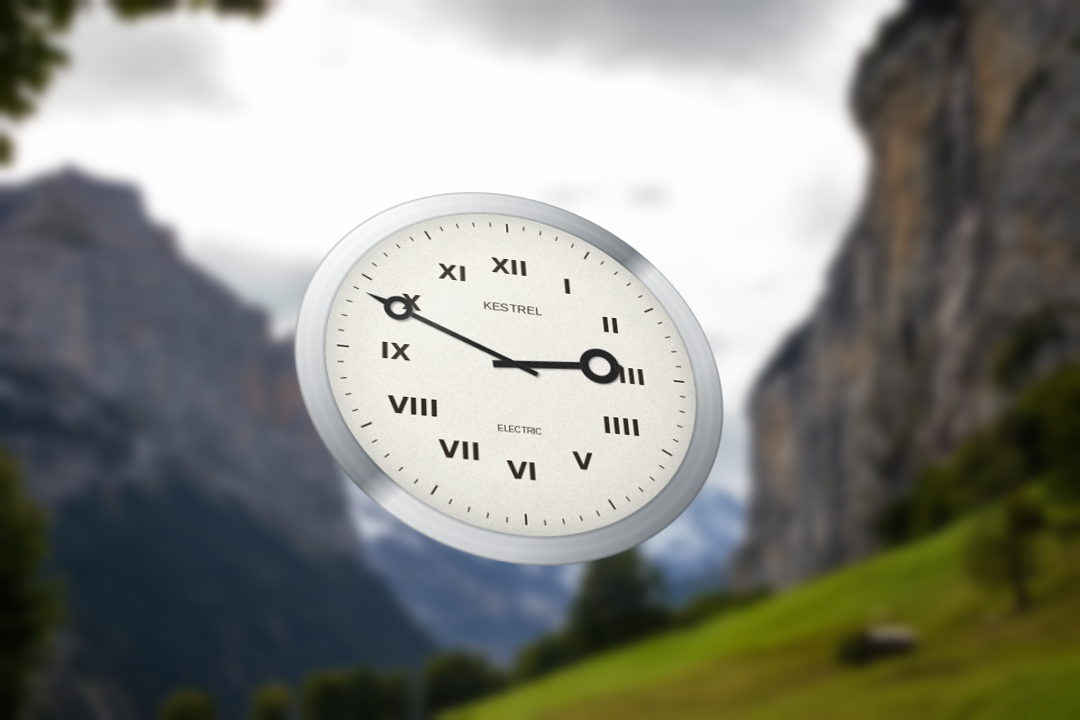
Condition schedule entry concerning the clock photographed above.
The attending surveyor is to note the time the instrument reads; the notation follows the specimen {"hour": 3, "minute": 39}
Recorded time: {"hour": 2, "minute": 49}
